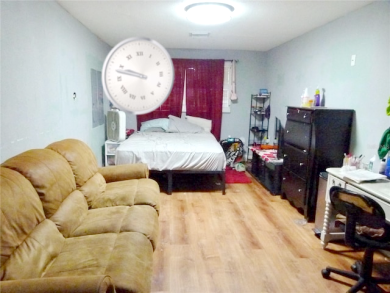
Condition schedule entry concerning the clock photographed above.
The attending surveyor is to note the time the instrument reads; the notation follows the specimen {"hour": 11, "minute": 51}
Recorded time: {"hour": 9, "minute": 48}
